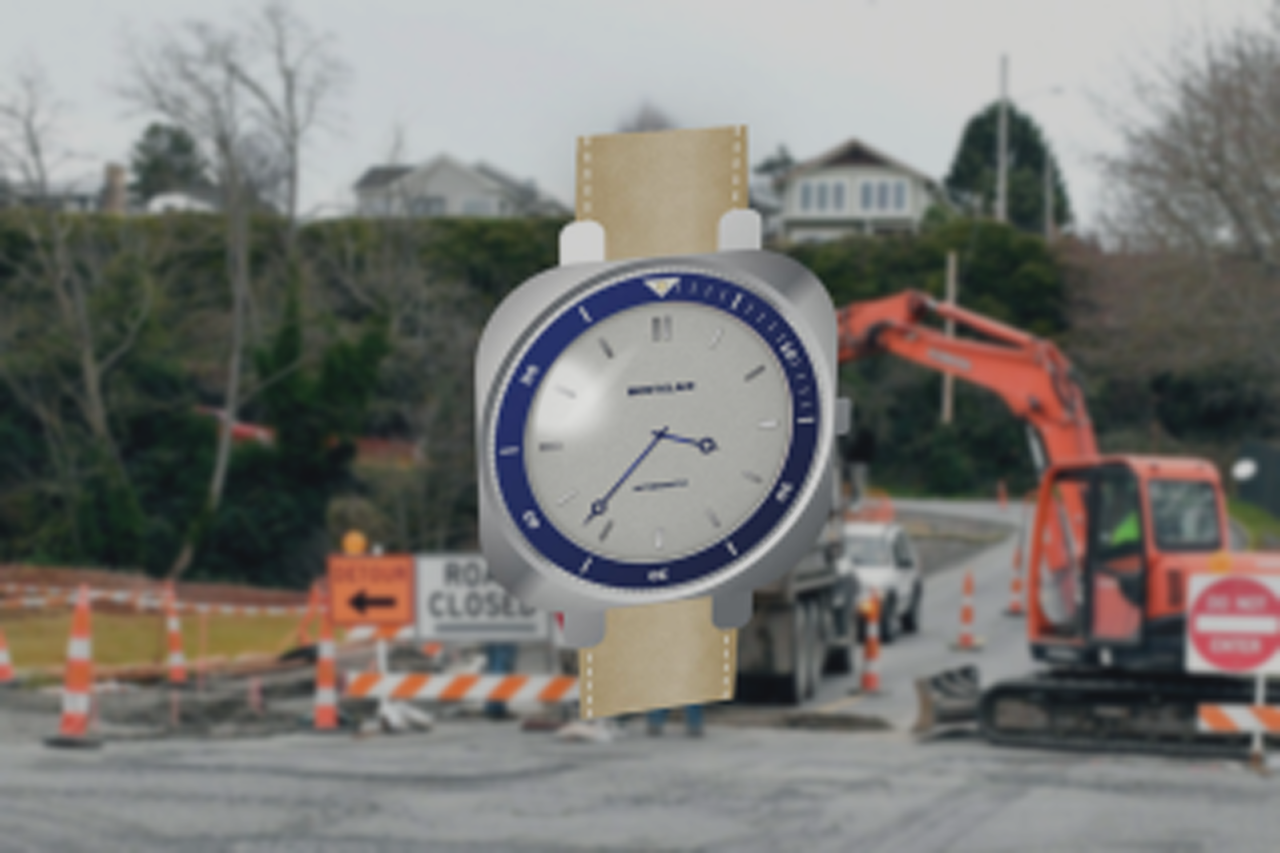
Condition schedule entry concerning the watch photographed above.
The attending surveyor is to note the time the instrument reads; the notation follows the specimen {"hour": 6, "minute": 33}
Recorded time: {"hour": 3, "minute": 37}
